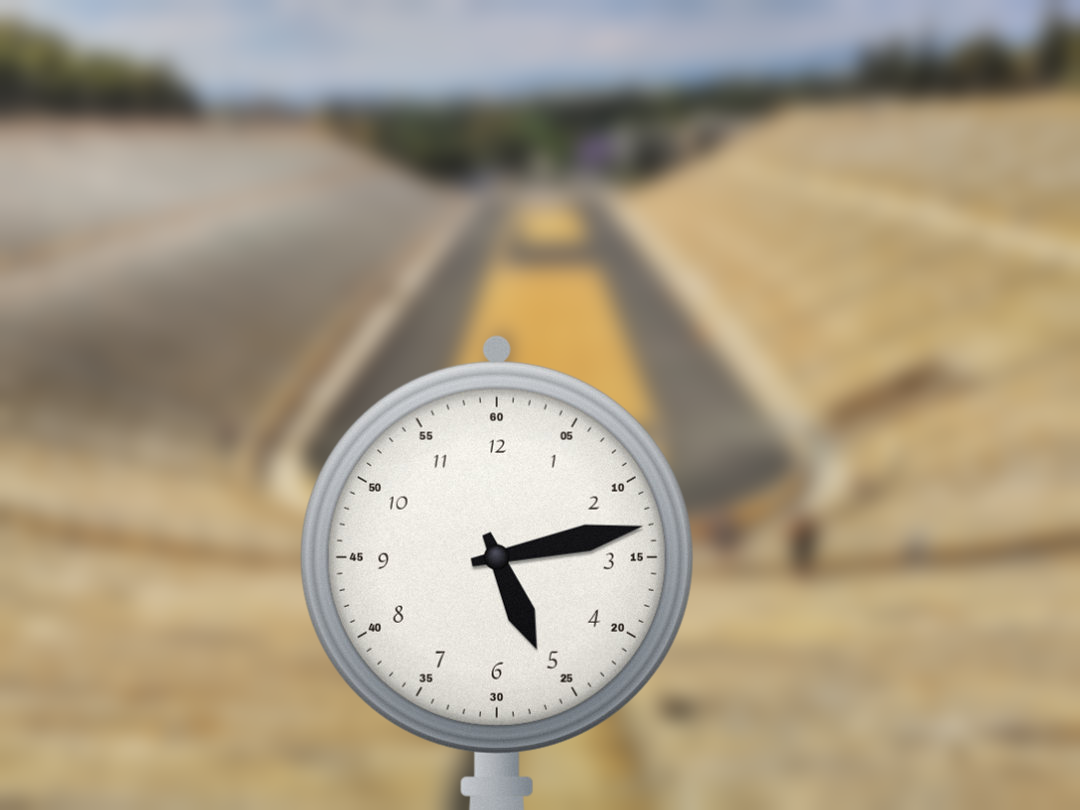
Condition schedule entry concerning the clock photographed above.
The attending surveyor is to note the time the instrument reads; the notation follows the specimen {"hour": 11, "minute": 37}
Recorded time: {"hour": 5, "minute": 13}
